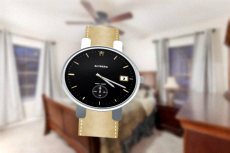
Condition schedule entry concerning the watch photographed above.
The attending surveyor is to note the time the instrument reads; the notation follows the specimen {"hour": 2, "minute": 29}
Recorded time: {"hour": 4, "minute": 19}
